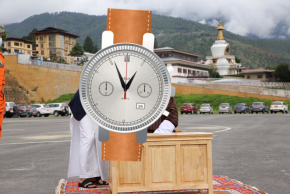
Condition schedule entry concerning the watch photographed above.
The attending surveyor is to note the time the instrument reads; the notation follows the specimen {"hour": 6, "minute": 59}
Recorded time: {"hour": 12, "minute": 56}
